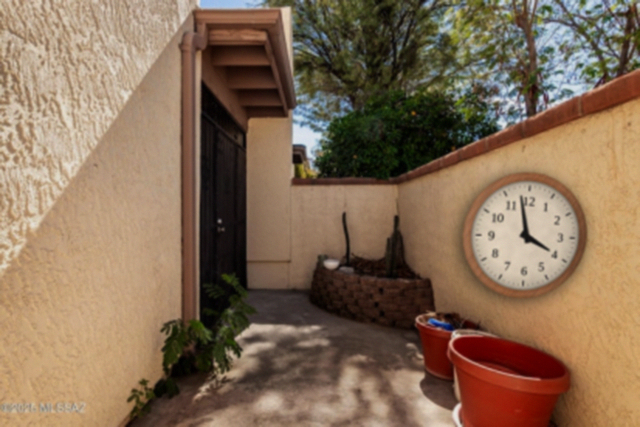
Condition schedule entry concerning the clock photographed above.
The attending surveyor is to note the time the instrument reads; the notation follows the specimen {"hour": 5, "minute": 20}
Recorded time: {"hour": 3, "minute": 58}
